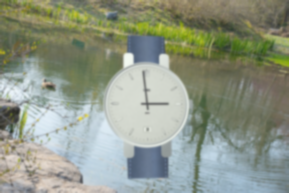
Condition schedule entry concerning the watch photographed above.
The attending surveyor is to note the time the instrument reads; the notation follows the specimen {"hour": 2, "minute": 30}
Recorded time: {"hour": 2, "minute": 59}
